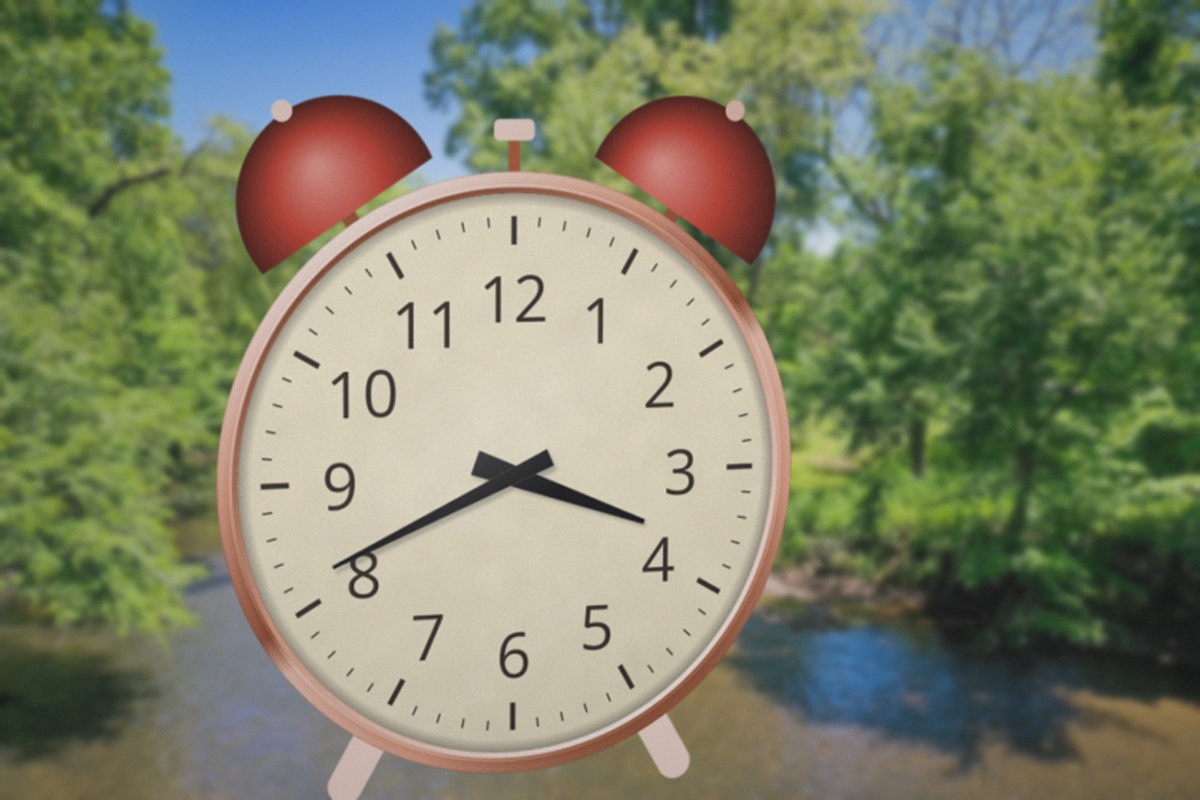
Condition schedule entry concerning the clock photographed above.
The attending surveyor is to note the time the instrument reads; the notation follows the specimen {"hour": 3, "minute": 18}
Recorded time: {"hour": 3, "minute": 41}
